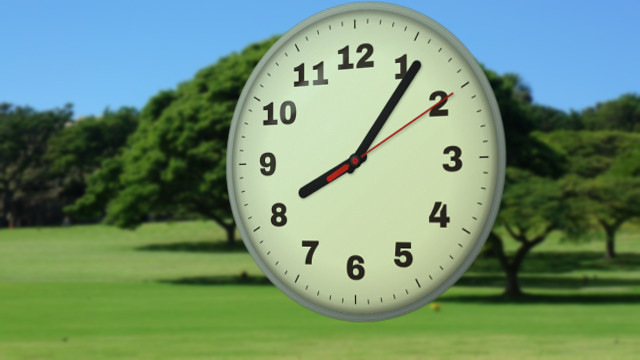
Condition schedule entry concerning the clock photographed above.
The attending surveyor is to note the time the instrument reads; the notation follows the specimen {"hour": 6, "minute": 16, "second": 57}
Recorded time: {"hour": 8, "minute": 6, "second": 10}
